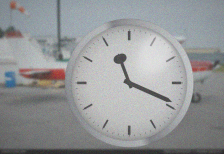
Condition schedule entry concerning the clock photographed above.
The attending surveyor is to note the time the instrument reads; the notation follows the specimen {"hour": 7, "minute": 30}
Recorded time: {"hour": 11, "minute": 19}
